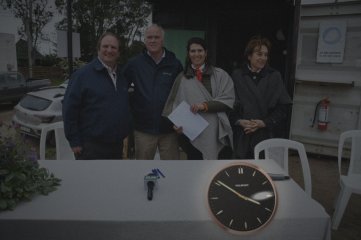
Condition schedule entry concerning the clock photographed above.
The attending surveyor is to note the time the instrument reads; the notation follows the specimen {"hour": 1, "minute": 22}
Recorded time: {"hour": 3, "minute": 51}
